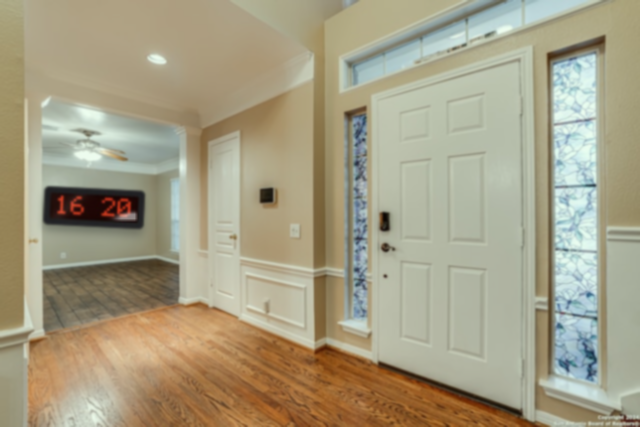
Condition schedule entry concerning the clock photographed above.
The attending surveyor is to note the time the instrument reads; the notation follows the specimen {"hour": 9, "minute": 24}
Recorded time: {"hour": 16, "minute": 20}
